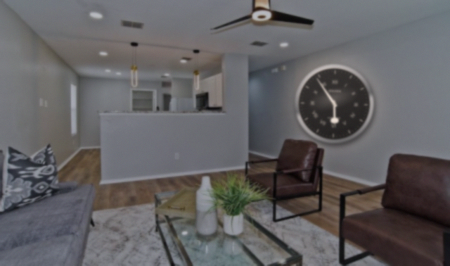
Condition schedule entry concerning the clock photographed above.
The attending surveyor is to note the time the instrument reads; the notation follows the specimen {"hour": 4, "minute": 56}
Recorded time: {"hour": 5, "minute": 54}
